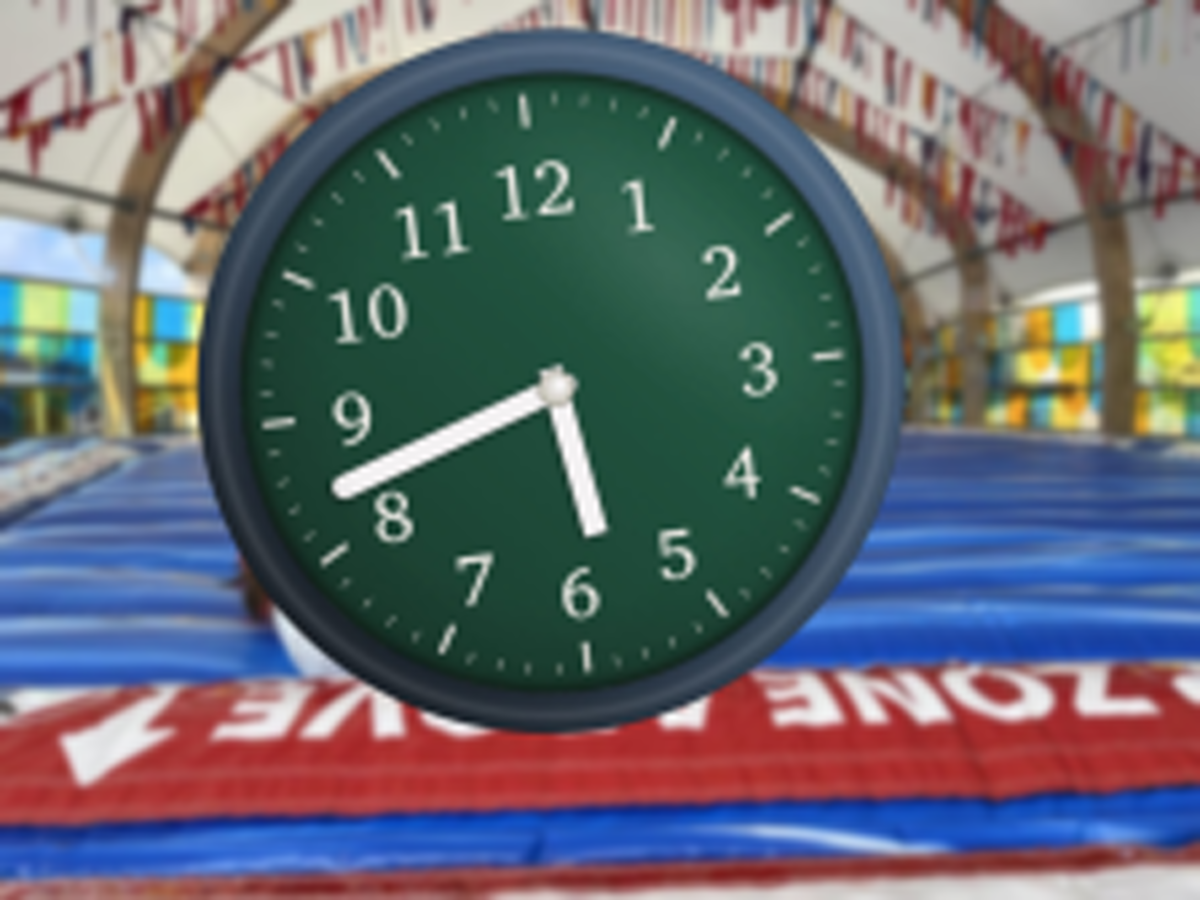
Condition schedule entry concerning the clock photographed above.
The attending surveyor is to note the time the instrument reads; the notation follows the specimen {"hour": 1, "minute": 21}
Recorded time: {"hour": 5, "minute": 42}
